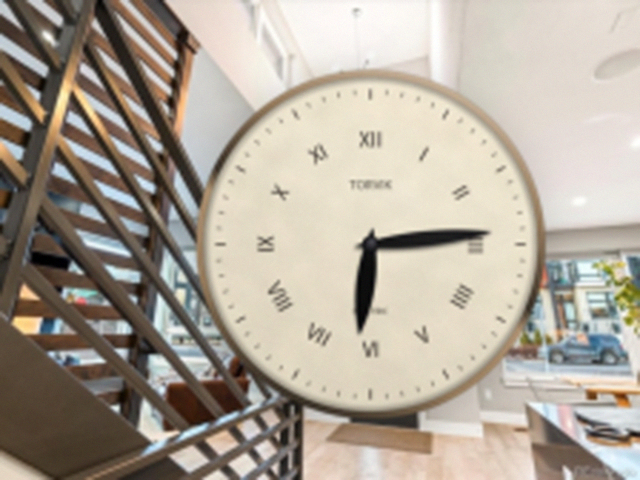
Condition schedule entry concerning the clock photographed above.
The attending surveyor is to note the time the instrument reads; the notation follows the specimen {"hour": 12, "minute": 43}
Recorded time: {"hour": 6, "minute": 14}
